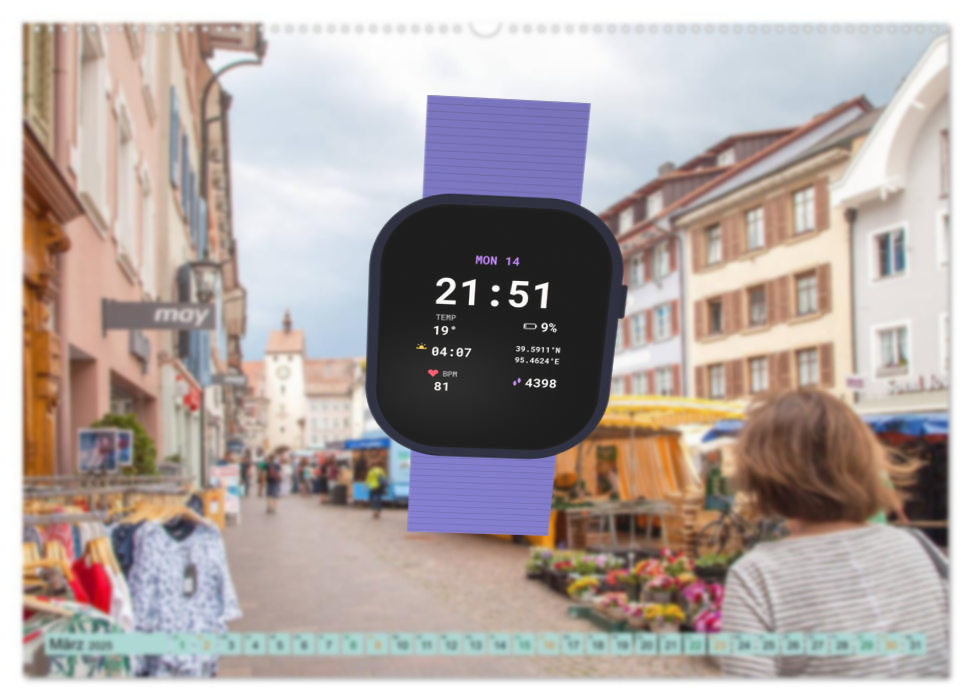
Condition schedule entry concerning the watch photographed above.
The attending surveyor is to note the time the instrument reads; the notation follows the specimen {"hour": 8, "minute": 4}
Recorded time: {"hour": 21, "minute": 51}
